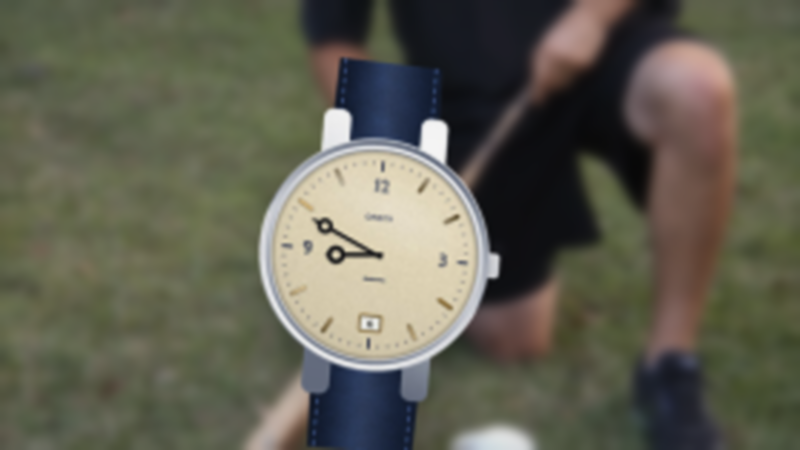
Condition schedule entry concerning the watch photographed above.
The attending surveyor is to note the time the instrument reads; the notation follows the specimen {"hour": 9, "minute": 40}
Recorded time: {"hour": 8, "minute": 49}
